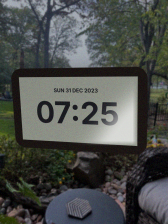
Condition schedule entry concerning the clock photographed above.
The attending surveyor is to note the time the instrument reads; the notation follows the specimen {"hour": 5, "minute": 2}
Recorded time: {"hour": 7, "minute": 25}
